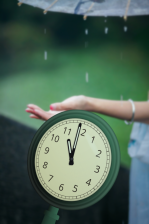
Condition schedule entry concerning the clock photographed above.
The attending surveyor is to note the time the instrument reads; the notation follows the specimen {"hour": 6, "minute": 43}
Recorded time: {"hour": 10, "minute": 59}
